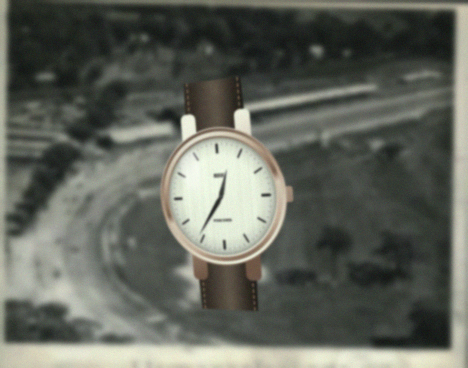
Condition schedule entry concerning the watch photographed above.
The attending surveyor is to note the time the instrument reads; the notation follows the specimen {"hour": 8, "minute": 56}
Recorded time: {"hour": 12, "minute": 36}
